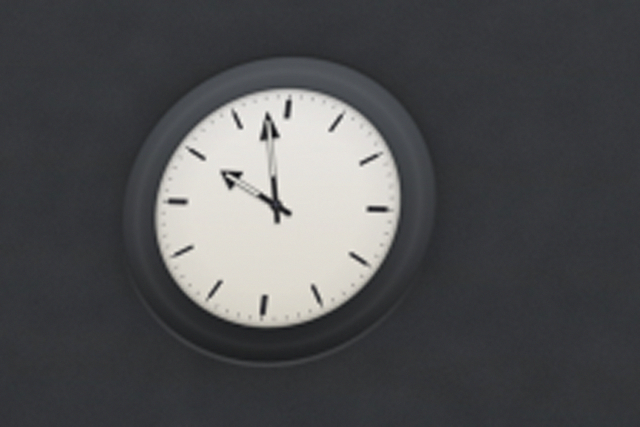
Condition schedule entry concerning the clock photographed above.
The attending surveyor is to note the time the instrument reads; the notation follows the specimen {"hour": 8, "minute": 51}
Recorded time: {"hour": 9, "minute": 58}
